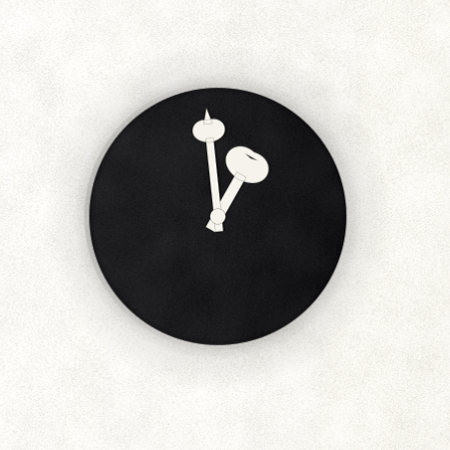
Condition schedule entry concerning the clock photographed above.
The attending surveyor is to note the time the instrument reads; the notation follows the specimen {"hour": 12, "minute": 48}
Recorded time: {"hour": 12, "minute": 59}
